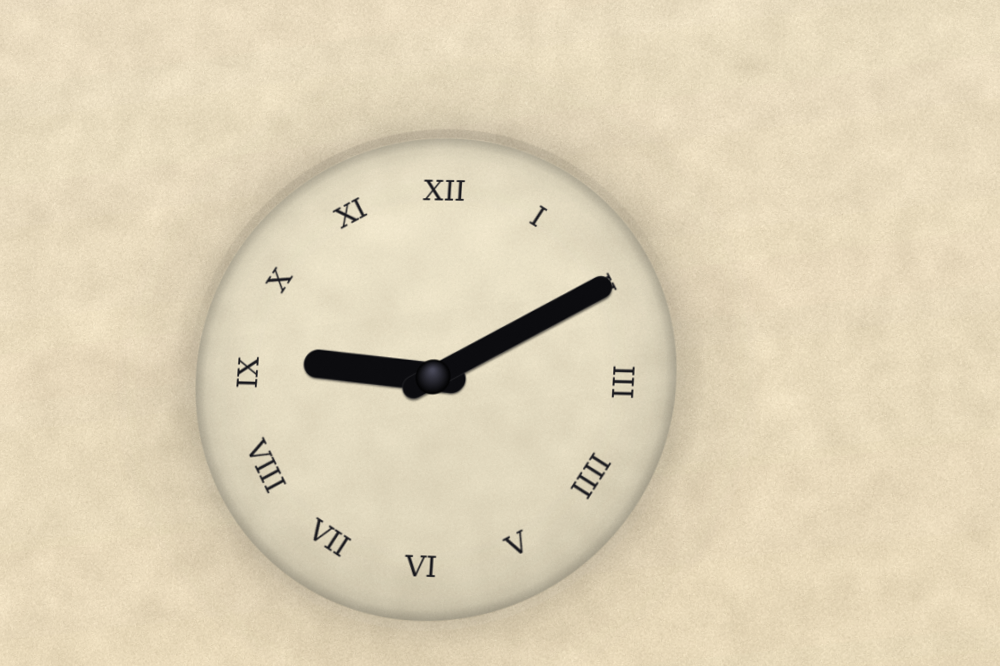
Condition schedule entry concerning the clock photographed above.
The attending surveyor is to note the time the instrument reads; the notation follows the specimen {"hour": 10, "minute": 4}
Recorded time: {"hour": 9, "minute": 10}
